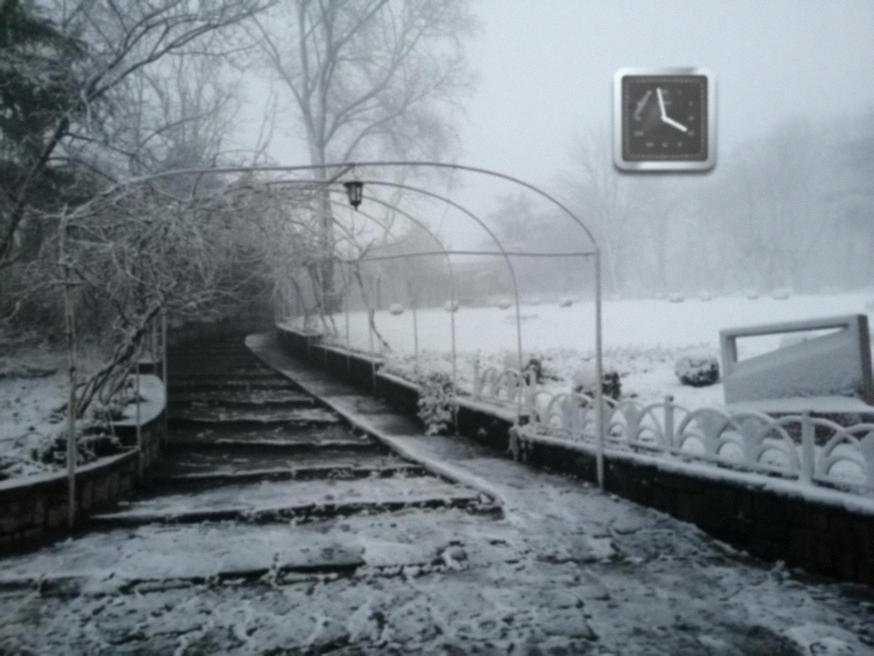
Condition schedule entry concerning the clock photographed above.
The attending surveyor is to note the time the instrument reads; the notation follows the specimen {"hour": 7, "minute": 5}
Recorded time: {"hour": 3, "minute": 58}
